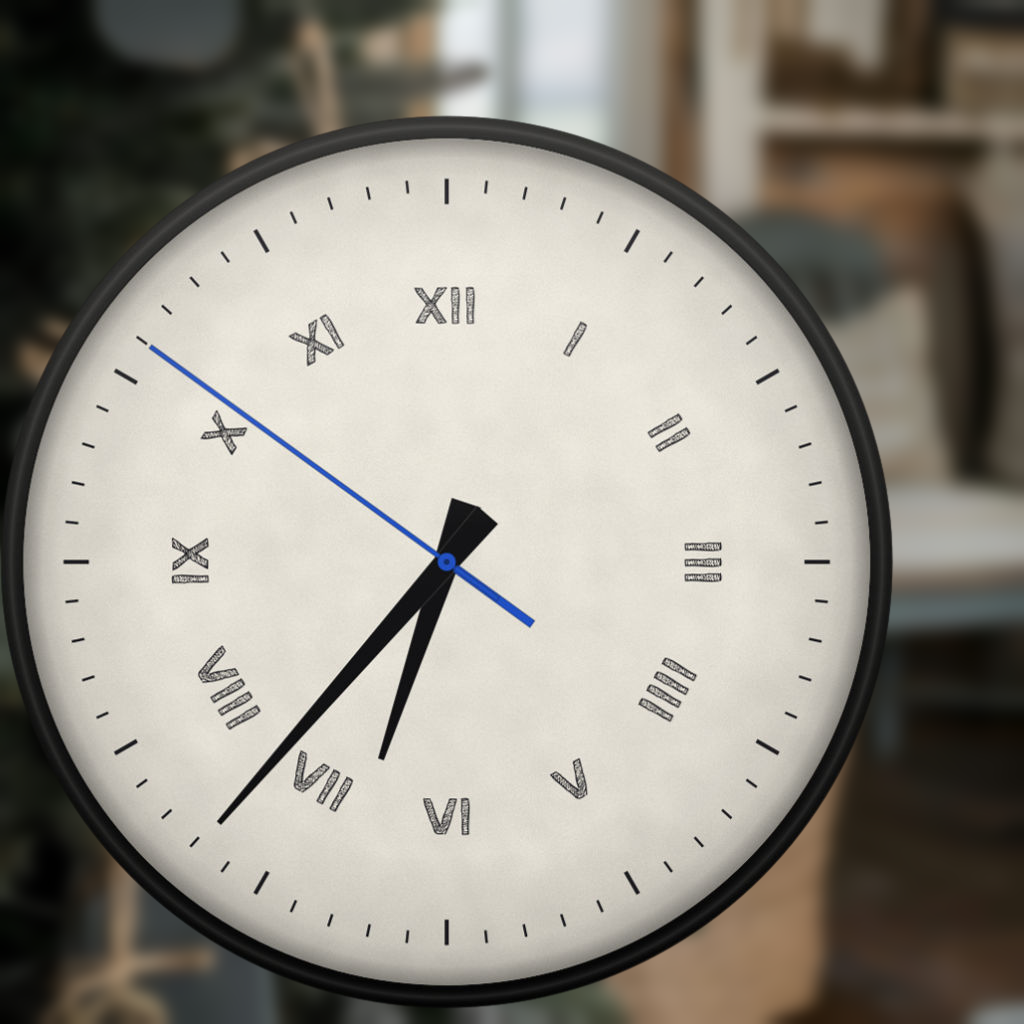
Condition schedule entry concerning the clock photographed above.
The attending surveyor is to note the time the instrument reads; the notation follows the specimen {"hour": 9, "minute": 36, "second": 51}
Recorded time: {"hour": 6, "minute": 36, "second": 51}
